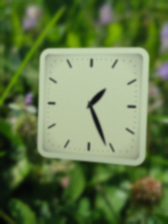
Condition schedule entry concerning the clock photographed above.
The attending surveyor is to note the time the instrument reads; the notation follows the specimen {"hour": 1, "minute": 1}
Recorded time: {"hour": 1, "minute": 26}
